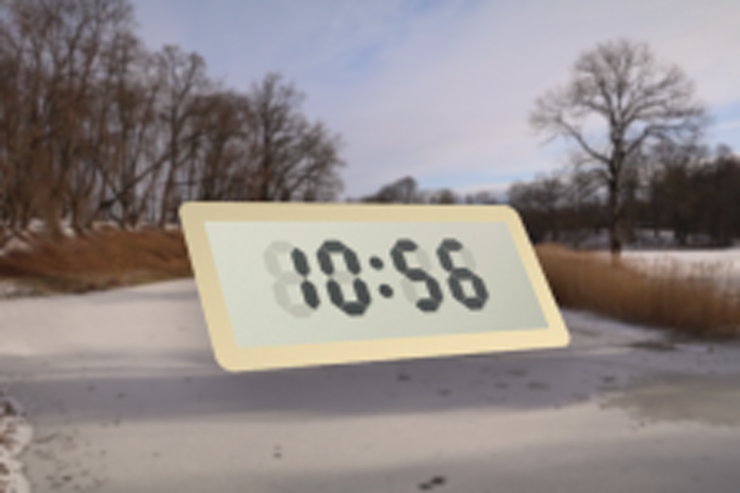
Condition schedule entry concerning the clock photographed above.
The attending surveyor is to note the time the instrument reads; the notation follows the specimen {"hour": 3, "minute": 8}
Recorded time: {"hour": 10, "minute": 56}
